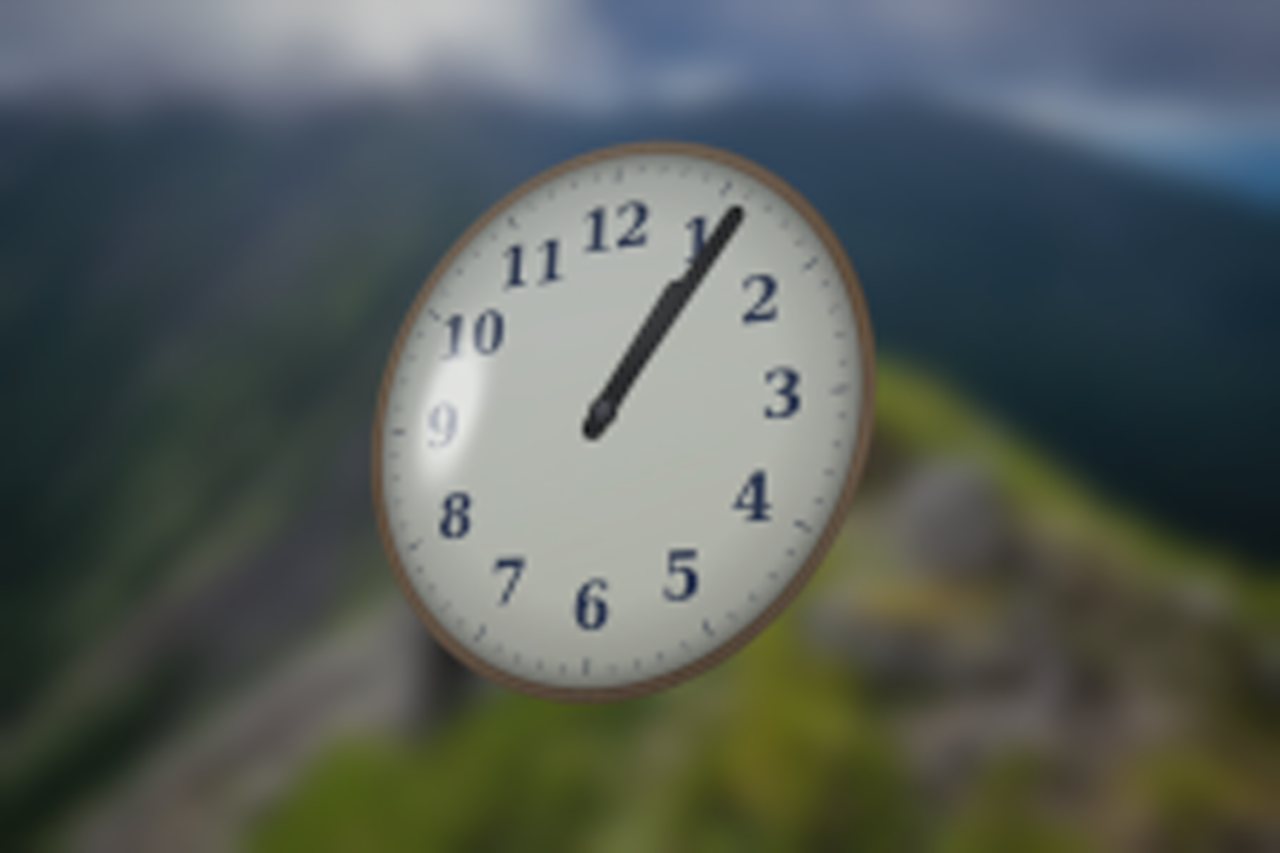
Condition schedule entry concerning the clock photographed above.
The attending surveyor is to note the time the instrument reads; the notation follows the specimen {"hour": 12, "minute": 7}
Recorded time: {"hour": 1, "minute": 6}
